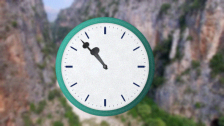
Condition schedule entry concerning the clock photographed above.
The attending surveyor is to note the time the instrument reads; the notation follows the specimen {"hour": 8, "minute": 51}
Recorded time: {"hour": 10, "minute": 53}
